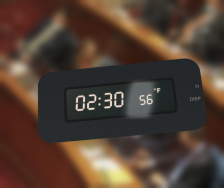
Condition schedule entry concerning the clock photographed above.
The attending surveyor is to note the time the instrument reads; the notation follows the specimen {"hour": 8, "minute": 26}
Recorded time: {"hour": 2, "minute": 30}
